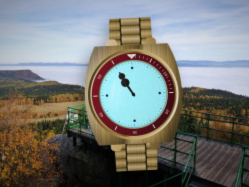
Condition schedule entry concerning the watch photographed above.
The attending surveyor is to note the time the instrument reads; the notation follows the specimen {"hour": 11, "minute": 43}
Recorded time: {"hour": 10, "minute": 55}
